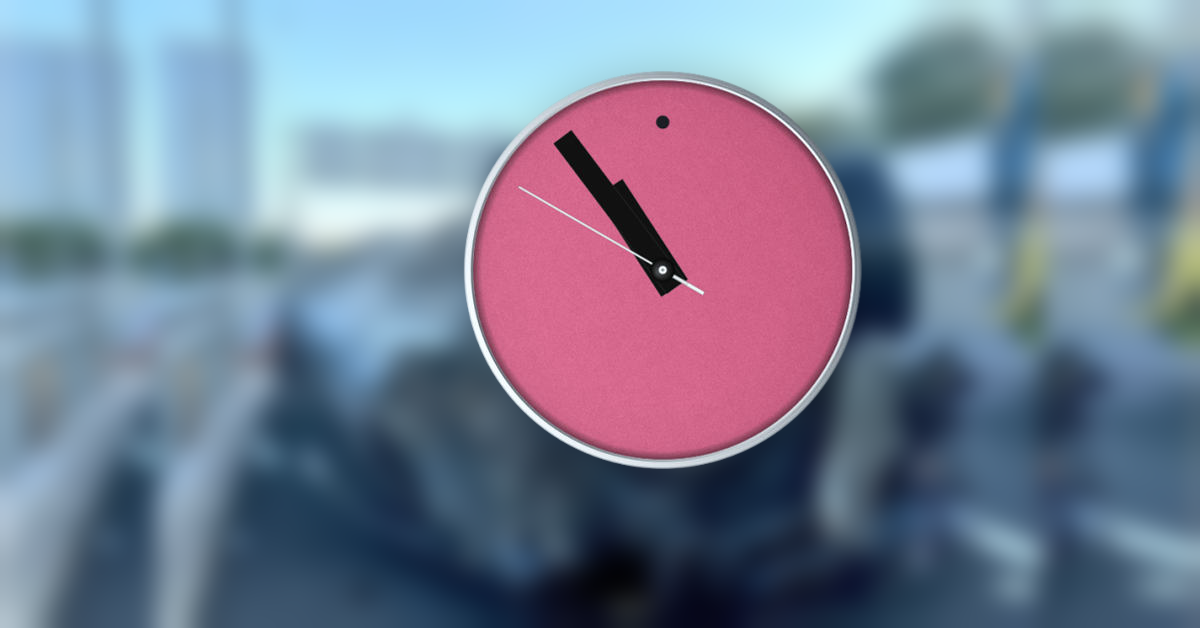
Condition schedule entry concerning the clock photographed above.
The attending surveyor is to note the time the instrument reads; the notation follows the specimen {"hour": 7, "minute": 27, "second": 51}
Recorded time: {"hour": 10, "minute": 53, "second": 50}
